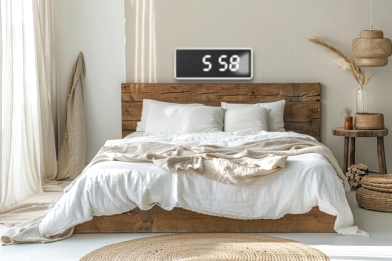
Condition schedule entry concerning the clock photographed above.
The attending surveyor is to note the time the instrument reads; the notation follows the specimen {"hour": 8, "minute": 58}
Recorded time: {"hour": 5, "minute": 58}
